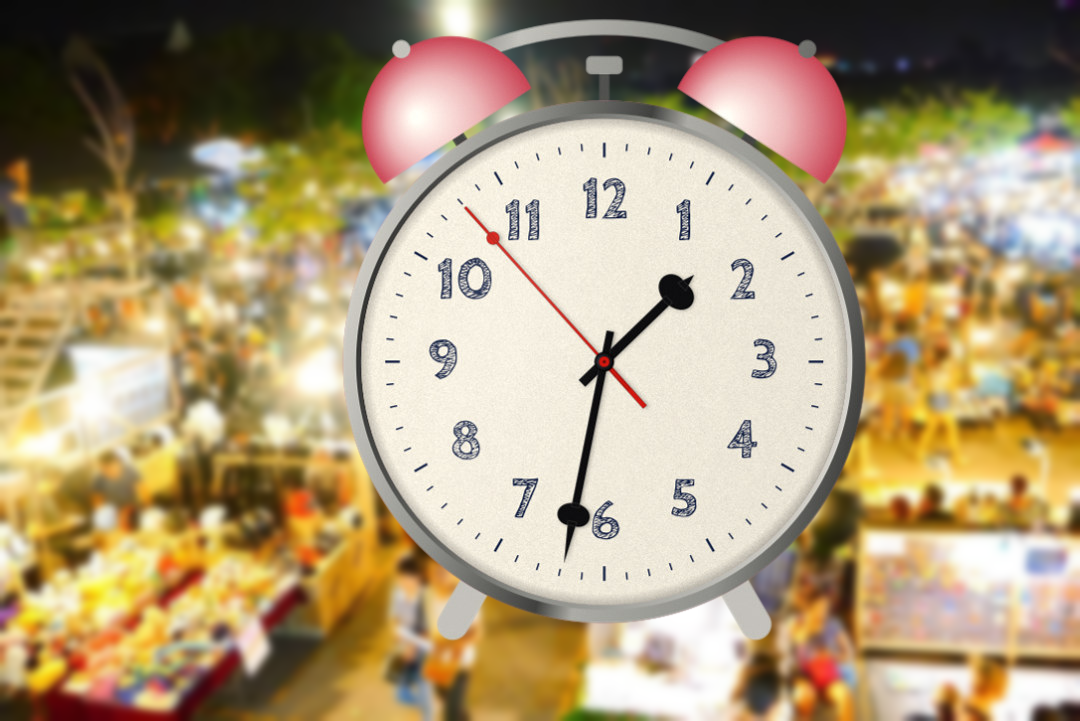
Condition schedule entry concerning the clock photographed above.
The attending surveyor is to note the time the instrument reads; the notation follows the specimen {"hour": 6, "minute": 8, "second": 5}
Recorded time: {"hour": 1, "minute": 31, "second": 53}
